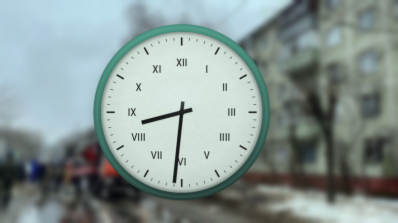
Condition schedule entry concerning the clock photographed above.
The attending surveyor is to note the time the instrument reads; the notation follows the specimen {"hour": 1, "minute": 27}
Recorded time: {"hour": 8, "minute": 31}
